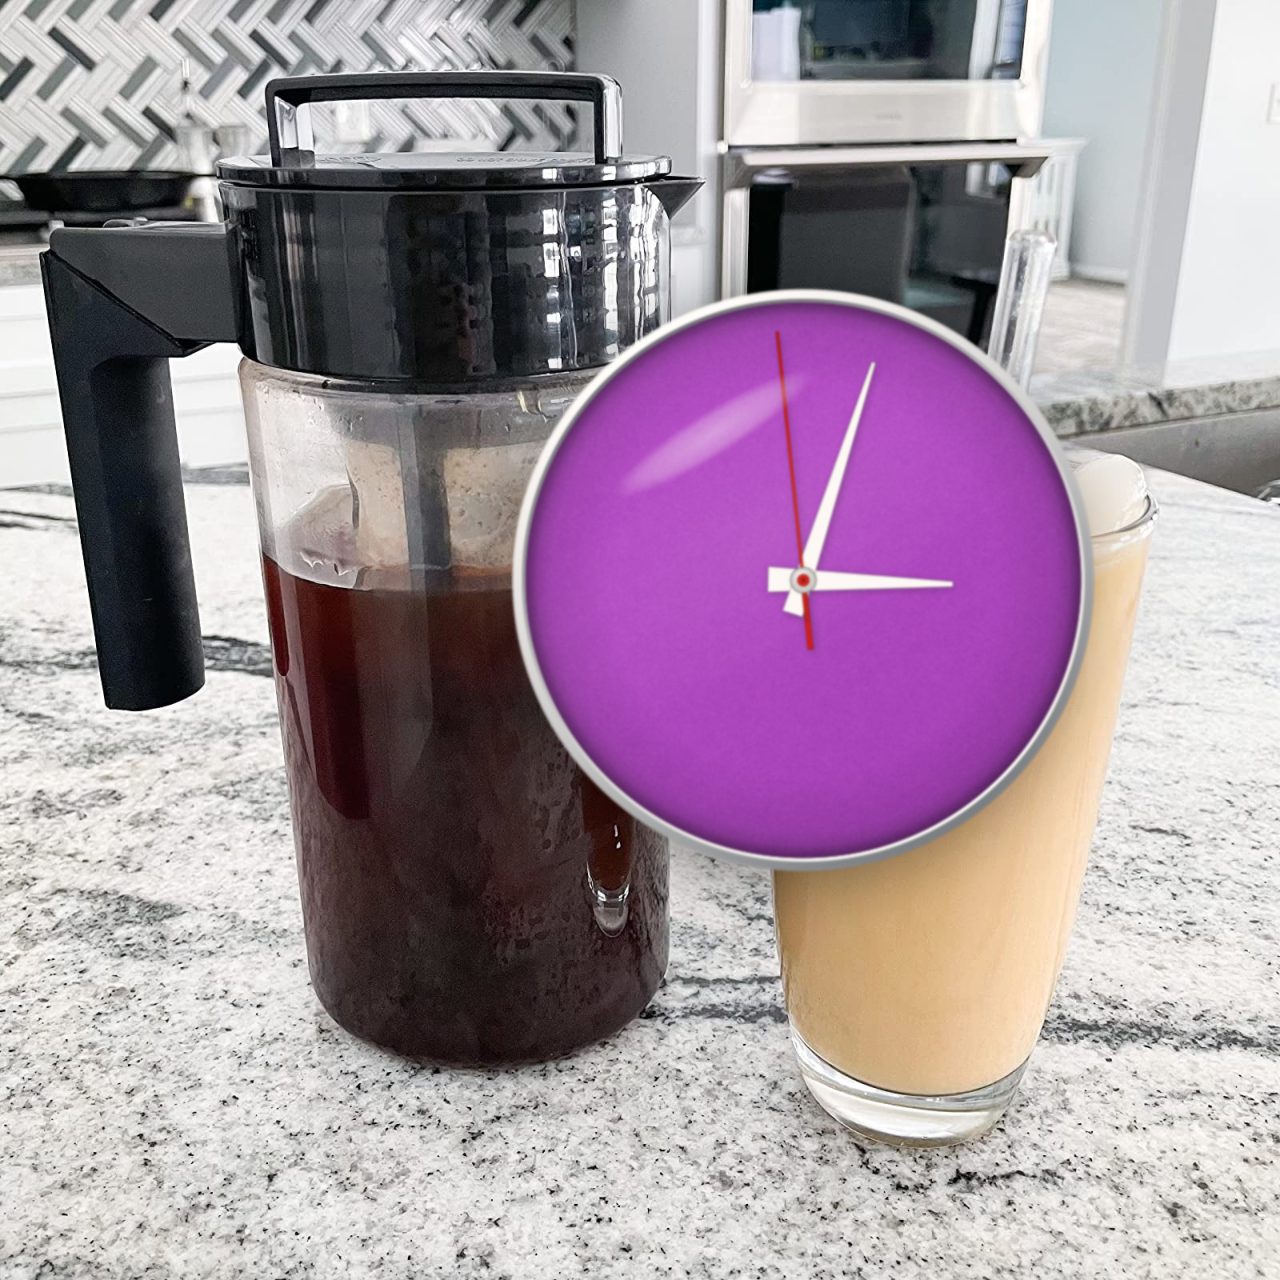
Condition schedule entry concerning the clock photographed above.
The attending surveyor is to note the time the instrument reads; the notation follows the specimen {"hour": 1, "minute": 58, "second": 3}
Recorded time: {"hour": 3, "minute": 2, "second": 59}
